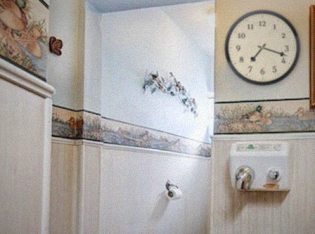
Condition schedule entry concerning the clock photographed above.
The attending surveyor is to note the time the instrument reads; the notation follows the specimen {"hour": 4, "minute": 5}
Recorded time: {"hour": 7, "minute": 18}
